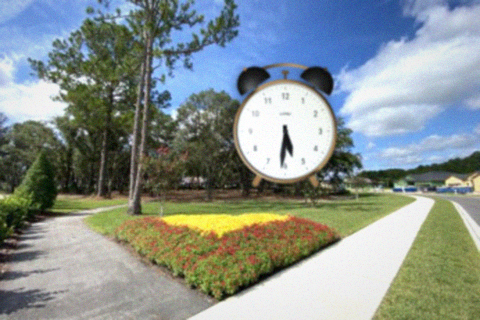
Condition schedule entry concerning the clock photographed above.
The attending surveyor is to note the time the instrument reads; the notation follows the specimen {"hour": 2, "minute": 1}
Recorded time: {"hour": 5, "minute": 31}
